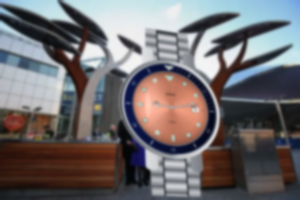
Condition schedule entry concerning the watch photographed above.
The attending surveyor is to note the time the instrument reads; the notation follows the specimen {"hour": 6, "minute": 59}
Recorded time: {"hour": 9, "minute": 13}
